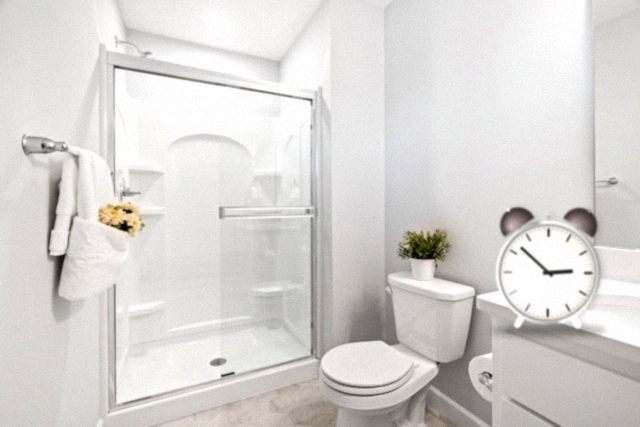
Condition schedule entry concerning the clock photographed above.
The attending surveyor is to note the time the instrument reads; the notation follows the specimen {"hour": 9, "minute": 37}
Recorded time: {"hour": 2, "minute": 52}
